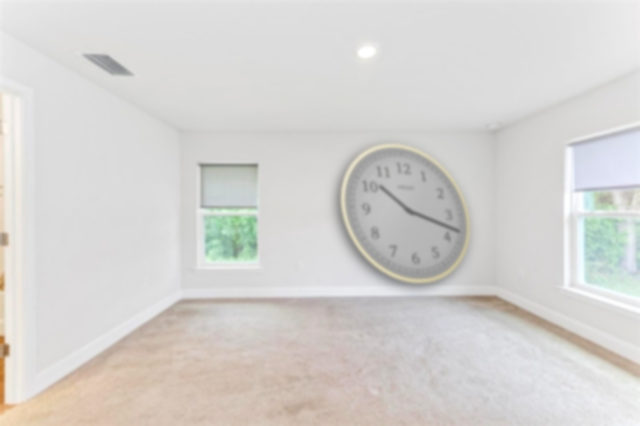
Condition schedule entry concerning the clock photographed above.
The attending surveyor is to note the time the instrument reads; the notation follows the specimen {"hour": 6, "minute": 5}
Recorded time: {"hour": 10, "minute": 18}
